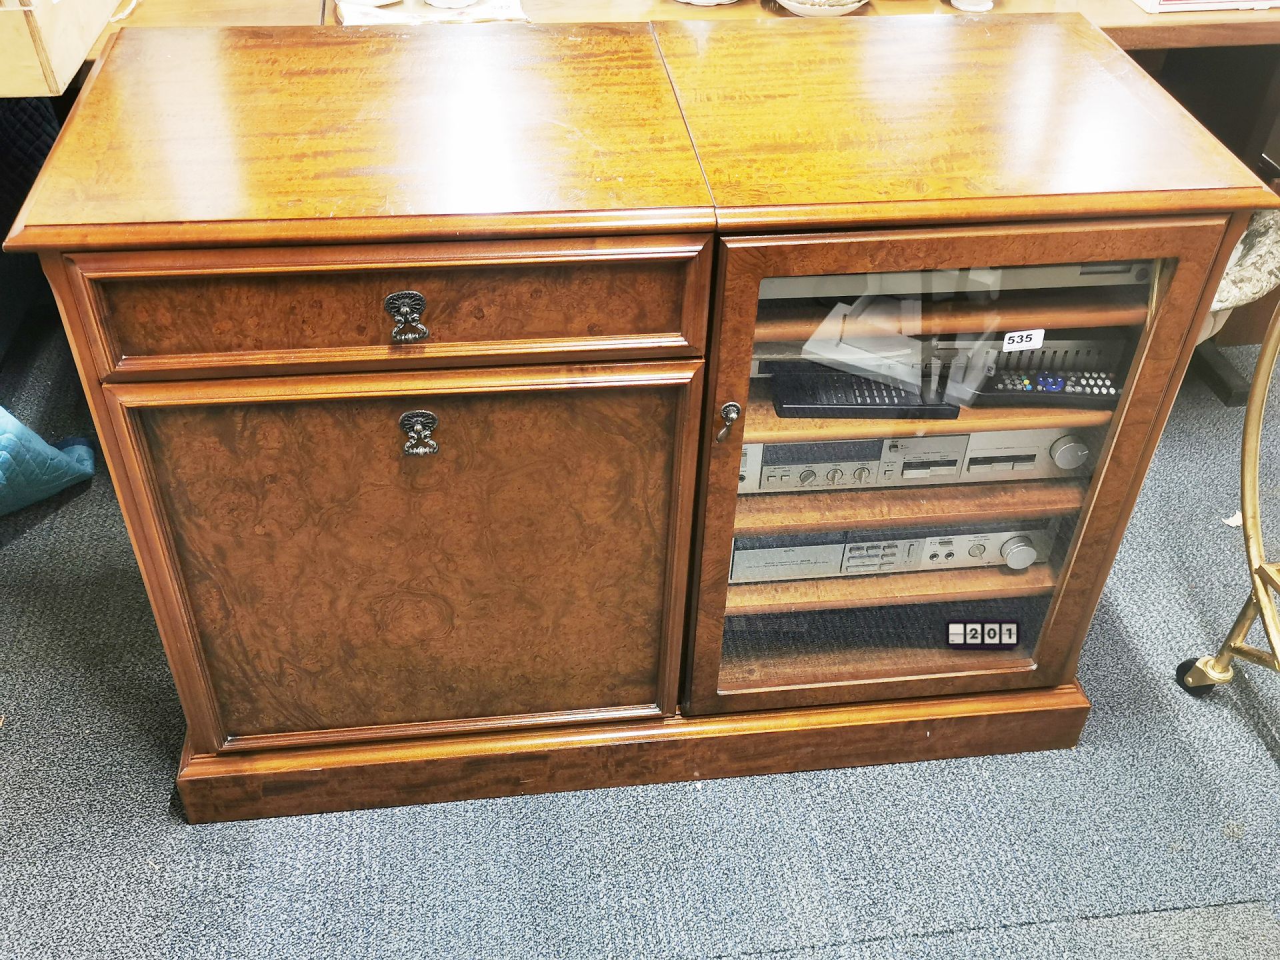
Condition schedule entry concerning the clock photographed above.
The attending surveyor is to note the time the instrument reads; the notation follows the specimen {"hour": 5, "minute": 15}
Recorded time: {"hour": 2, "minute": 1}
